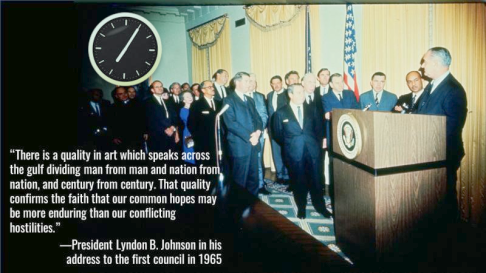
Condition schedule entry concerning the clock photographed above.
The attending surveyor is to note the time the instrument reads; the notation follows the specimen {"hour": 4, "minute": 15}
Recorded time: {"hour": 7, "minute": 5}
